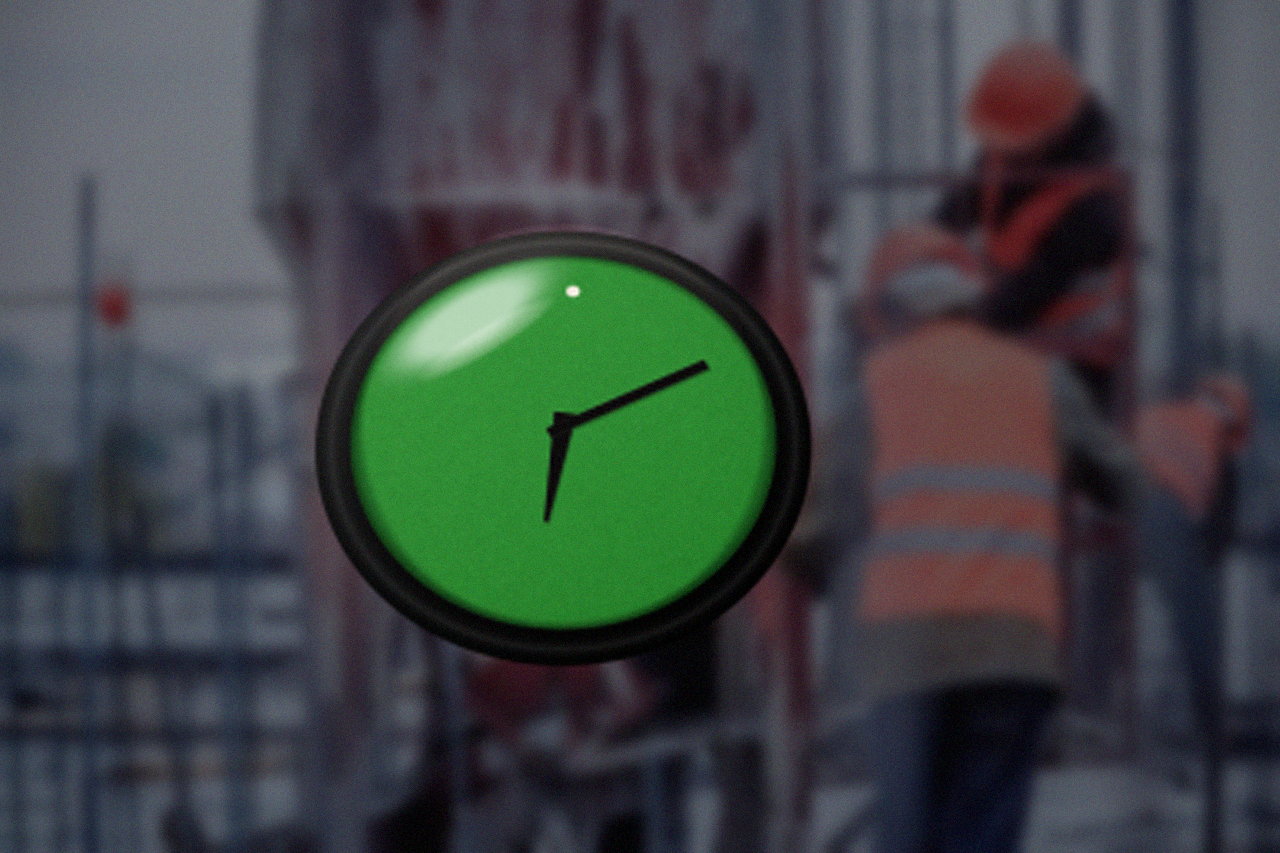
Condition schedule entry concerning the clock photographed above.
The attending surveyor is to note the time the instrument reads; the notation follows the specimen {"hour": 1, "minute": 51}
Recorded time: {"hour": 6, "minute": 10}
